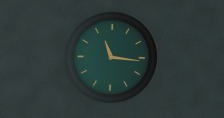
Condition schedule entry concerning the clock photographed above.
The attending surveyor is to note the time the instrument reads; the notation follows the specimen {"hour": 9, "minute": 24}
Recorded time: {"hour": 11, "minute": 16}
